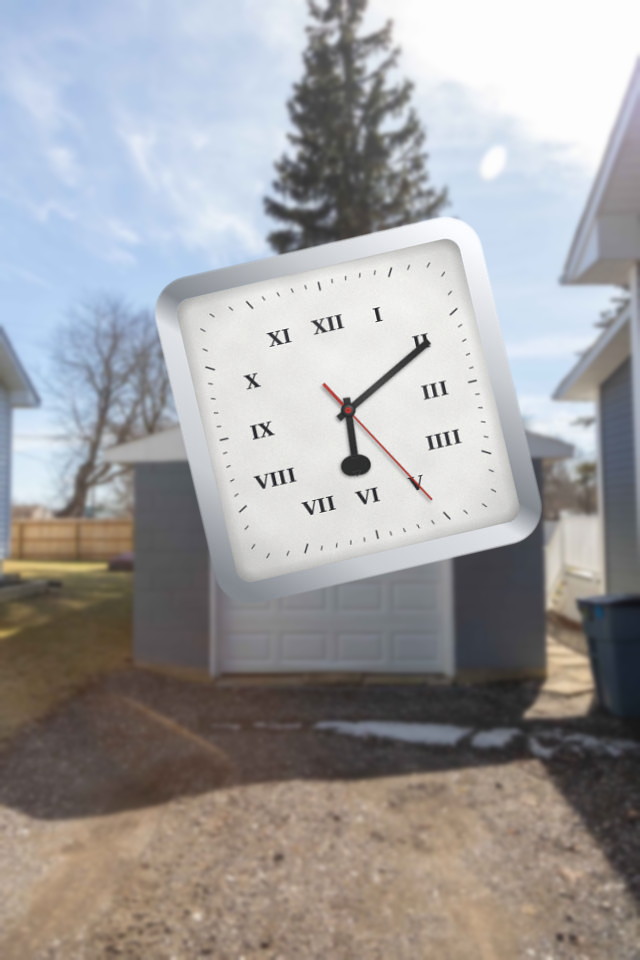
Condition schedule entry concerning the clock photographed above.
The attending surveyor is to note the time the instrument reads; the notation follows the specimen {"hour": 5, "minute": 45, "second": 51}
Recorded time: {"hour": 6, "minute": 10, "second": 25}
